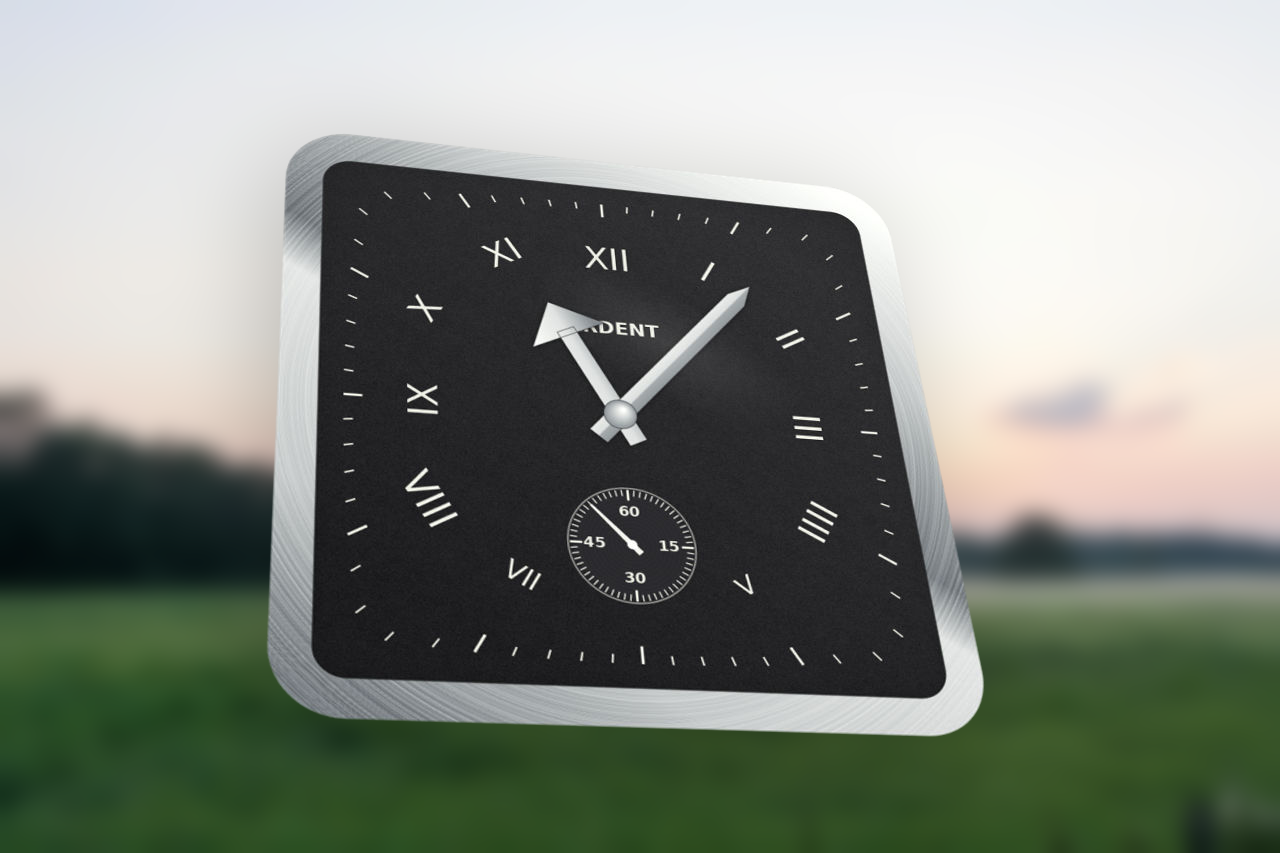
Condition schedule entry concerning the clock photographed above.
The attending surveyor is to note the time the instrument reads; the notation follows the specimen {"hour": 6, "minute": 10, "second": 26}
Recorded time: {"hour": 11, "minute": 6, "second": 53}
